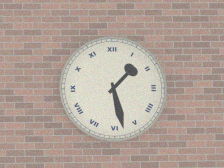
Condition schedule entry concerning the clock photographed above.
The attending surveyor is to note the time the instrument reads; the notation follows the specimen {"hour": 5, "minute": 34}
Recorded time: {"hour": 1, "minute": 28}
